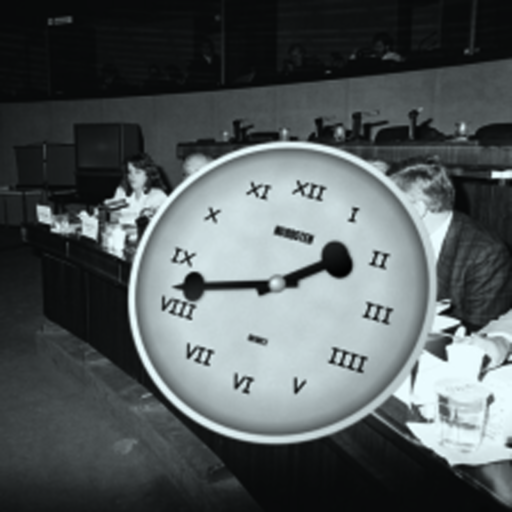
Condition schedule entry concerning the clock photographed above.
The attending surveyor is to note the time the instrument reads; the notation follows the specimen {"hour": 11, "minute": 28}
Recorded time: {"hour": 1, "minute": 42}
